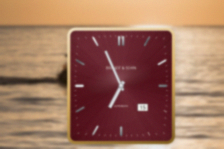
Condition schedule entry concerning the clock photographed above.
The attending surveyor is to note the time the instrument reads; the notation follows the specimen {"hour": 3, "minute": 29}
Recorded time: {"hour": 6, "minute": 56}
